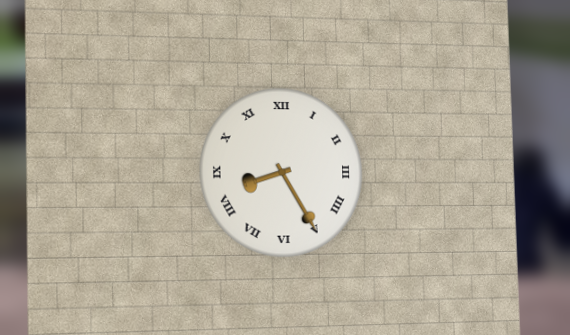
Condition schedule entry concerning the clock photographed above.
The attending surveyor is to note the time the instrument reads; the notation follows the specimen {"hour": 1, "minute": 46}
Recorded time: {"hour": 8, "minute": 25}
